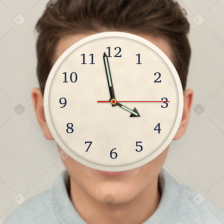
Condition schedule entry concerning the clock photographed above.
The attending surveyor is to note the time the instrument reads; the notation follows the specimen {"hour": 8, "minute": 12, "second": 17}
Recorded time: {"hour": 3, "minute": 58, "second": 15}
